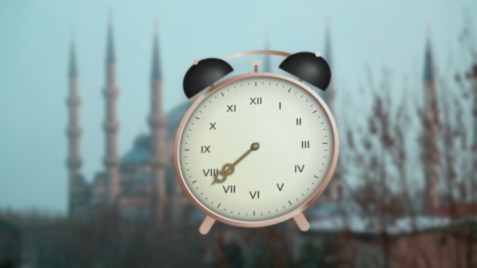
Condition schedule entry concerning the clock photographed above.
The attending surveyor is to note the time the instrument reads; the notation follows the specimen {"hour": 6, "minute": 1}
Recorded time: {"hour": 7, "minute": 38}
